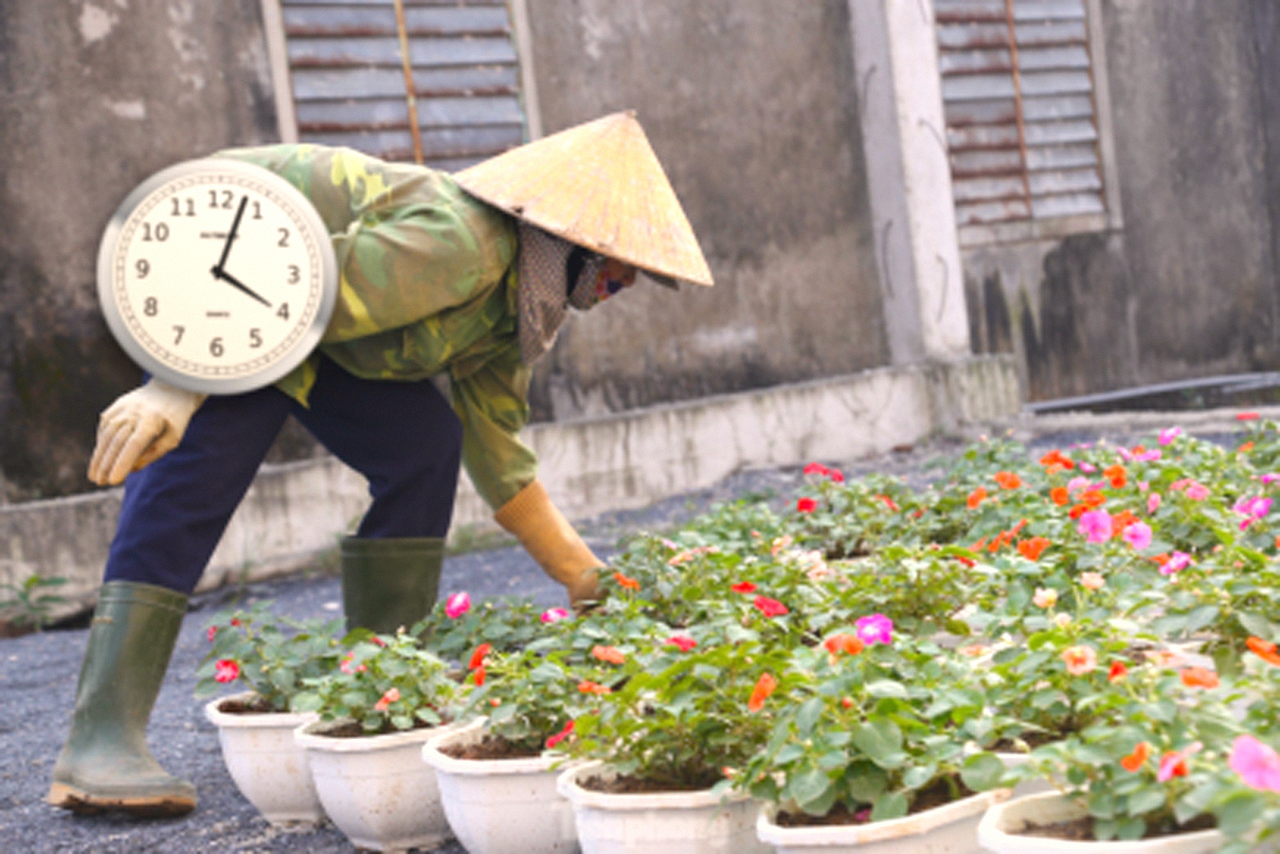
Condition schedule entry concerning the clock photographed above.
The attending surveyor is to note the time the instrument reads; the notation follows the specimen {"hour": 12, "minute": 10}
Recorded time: {"hour": 4, "minute": 3}
